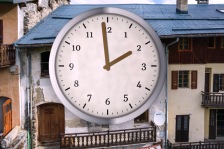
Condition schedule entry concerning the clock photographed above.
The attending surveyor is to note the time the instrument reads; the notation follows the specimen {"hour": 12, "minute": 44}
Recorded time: {"hour": 1, "minute": 59}
